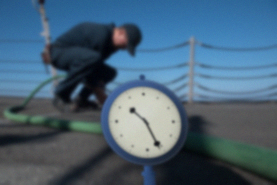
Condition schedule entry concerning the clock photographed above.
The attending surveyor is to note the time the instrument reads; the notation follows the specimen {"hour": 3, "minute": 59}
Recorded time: {"hour": 10, "minute": 26}
